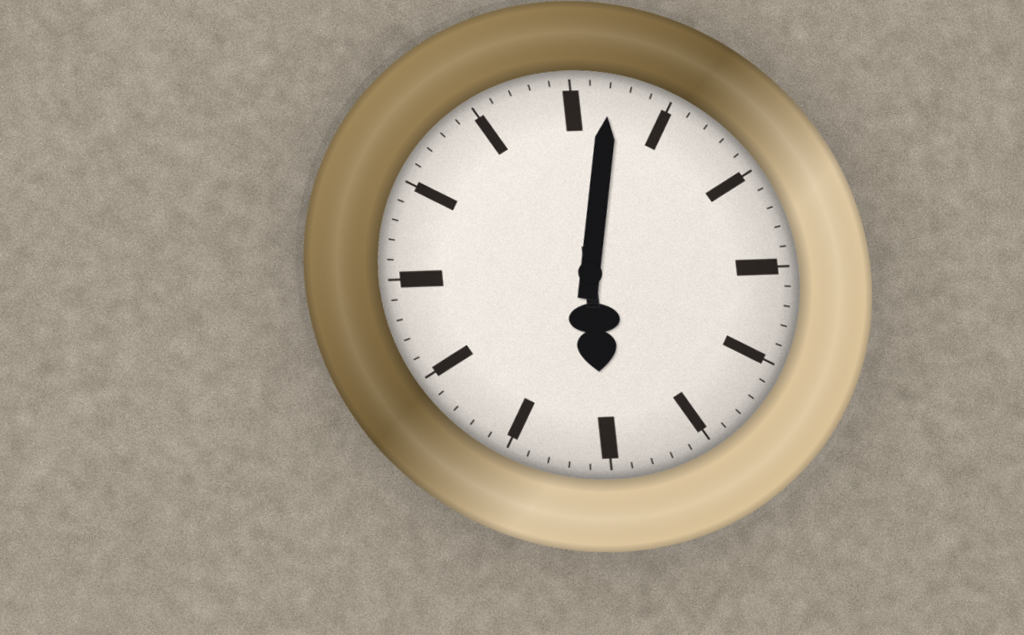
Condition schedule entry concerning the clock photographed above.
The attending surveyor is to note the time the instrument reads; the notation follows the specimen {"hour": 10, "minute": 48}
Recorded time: {"hour": 6, "minute": 2}
